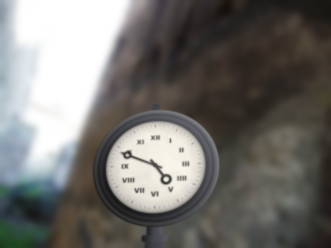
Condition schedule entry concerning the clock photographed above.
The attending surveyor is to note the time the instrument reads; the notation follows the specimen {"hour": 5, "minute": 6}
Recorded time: {"hour": 4, "minute": 49}
